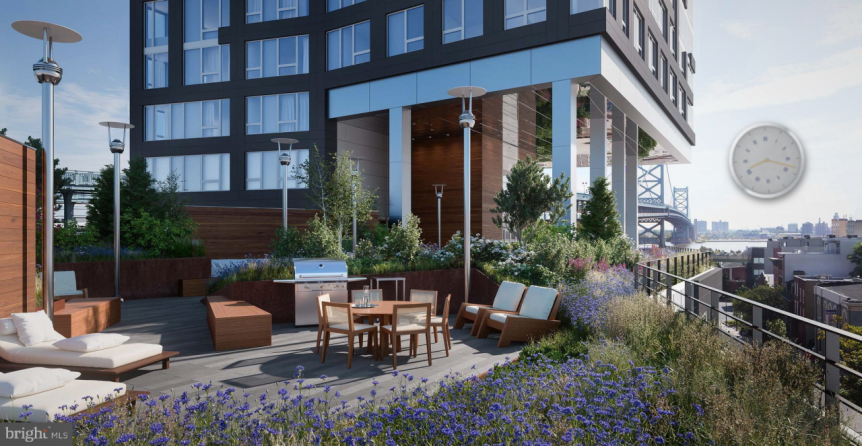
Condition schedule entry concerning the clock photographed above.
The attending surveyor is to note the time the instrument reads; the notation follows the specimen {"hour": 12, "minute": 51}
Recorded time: {"hour": 8, "minute": 18}
